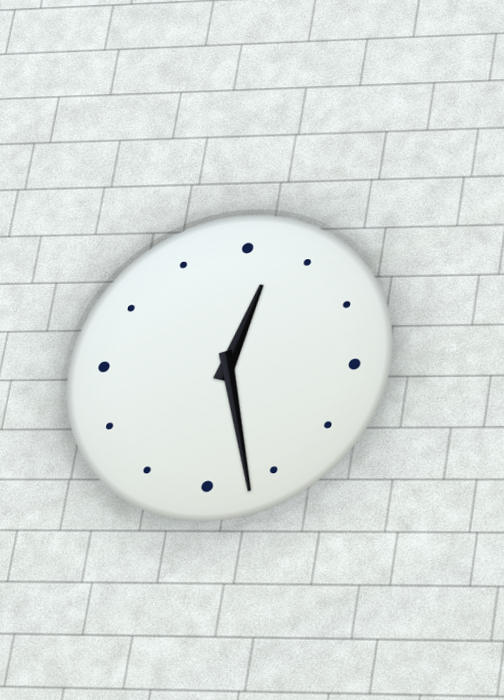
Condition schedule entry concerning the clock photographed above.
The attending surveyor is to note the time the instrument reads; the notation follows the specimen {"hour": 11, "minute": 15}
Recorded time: {"hour": 12, "minute": 27}
